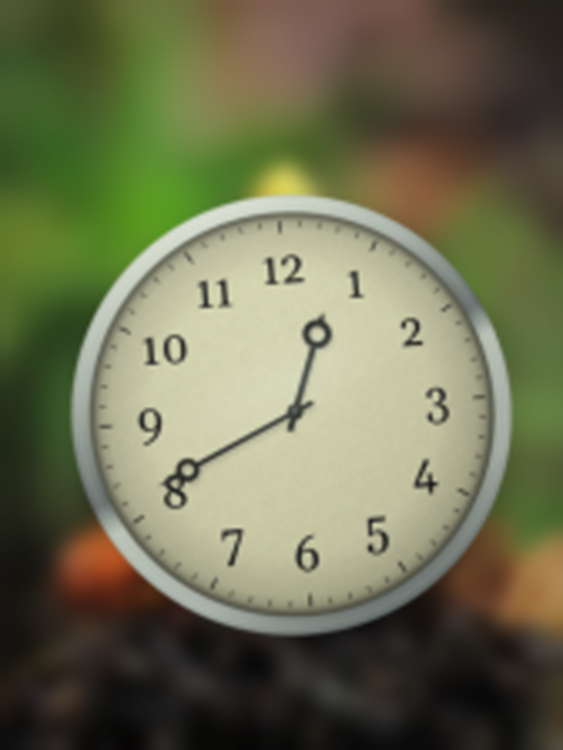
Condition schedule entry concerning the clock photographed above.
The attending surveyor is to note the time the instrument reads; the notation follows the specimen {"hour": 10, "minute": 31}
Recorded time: {"hour": 12, "minute": 41}
